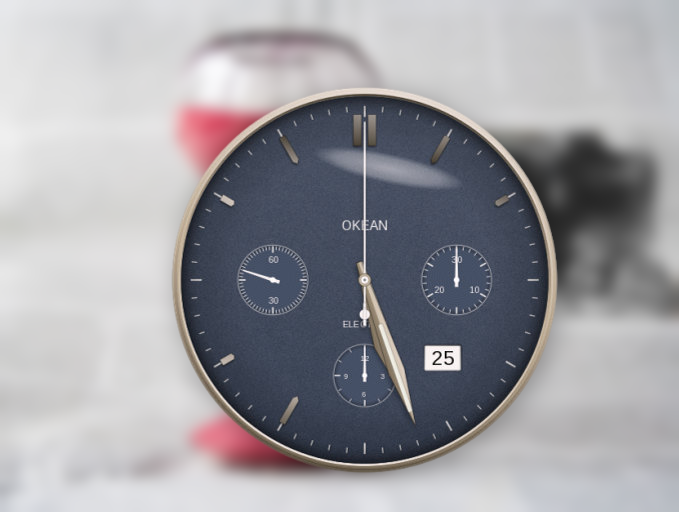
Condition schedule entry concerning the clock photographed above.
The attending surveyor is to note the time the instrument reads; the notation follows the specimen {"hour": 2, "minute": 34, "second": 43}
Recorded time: {"hour": 5, "minute": 26, "second": 48}
